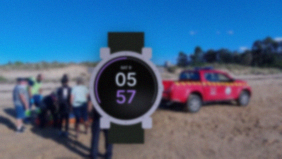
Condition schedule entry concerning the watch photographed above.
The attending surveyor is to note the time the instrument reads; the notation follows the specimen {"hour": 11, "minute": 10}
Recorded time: {"hour": 5, "minute": 57}
